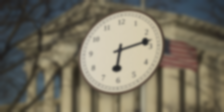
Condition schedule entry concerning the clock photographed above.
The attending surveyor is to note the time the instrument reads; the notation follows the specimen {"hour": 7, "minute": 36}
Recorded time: {"hour": 6, "minute": 13}
